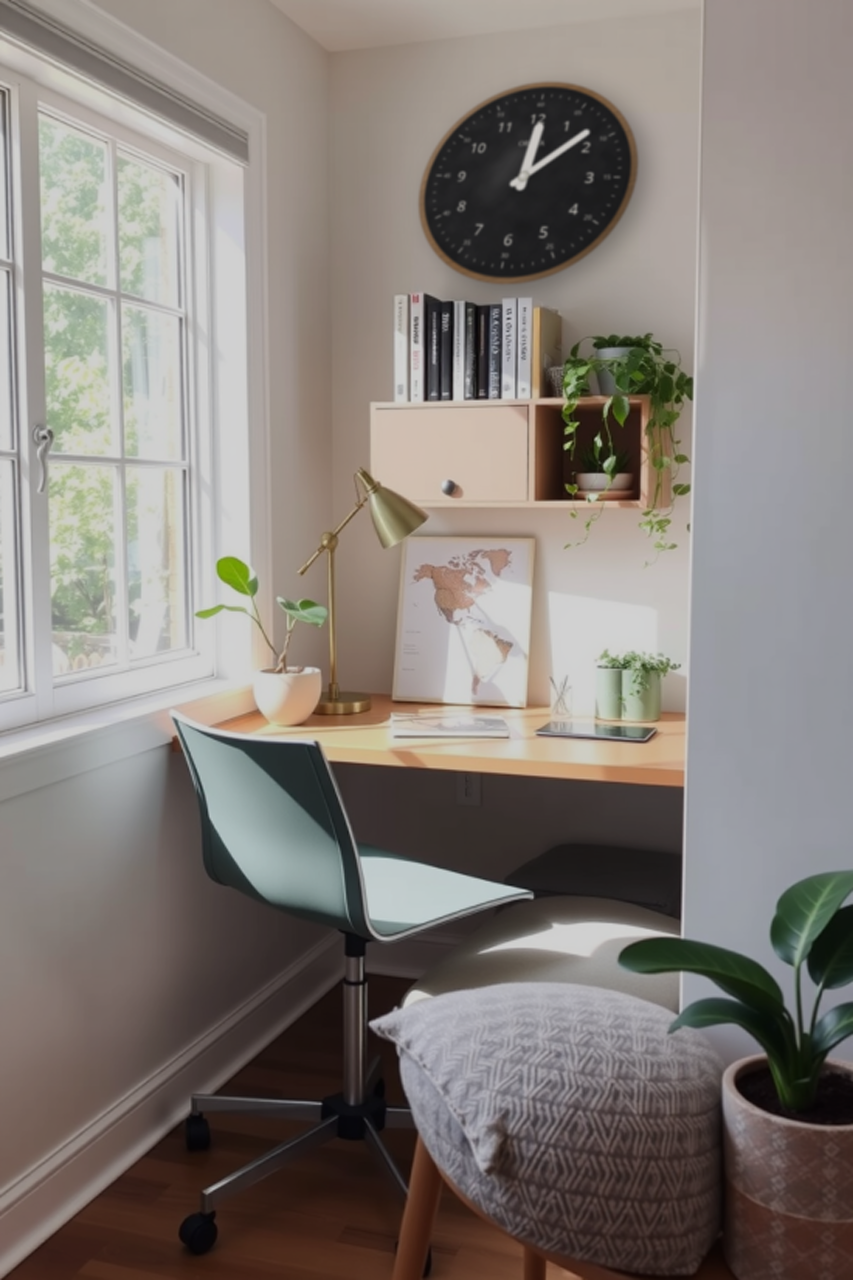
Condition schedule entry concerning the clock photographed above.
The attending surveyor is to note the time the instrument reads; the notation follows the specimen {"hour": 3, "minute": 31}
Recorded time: {"hour": 12, "minute": 8}
